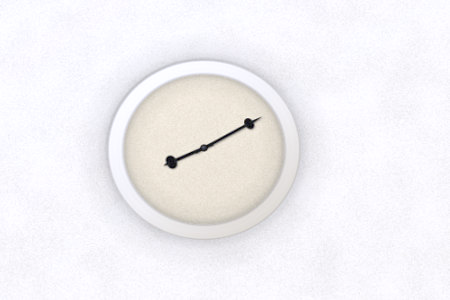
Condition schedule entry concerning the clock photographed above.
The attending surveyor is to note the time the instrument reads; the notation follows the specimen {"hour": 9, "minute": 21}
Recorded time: {"hour": 8, "minute": 10}
